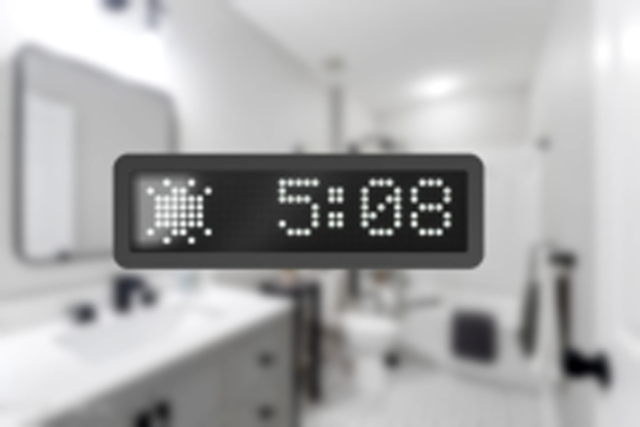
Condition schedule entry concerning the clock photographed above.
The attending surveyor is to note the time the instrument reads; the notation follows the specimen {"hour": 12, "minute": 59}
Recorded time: {"hour": 5, "minute": 8}
